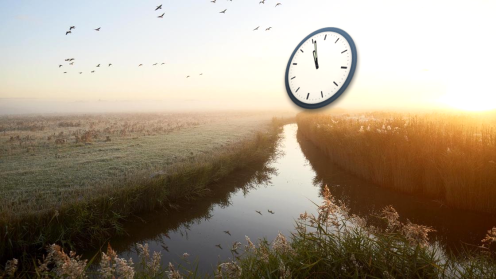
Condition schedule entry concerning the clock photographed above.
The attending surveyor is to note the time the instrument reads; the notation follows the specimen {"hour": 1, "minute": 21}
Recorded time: {"hour": 10, "minute": 56}
